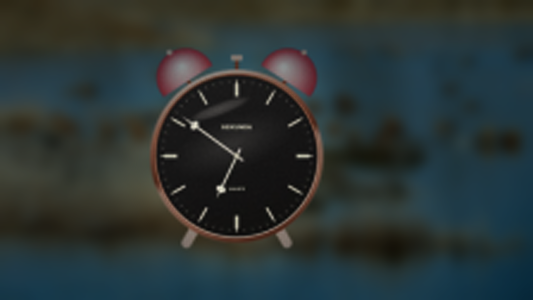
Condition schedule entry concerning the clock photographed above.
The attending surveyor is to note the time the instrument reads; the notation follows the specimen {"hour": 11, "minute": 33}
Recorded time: {"hour": 6, "minute": 51}
